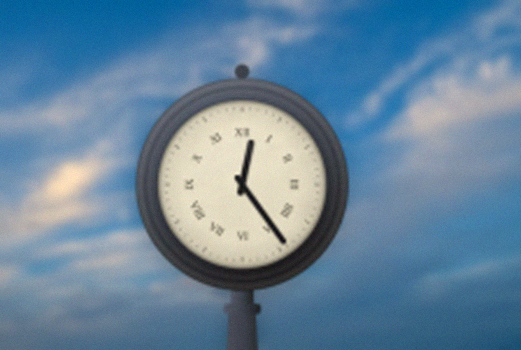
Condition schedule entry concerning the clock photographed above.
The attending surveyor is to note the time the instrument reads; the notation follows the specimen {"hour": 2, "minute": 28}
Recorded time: {"hour": 12, "minute": 24}
